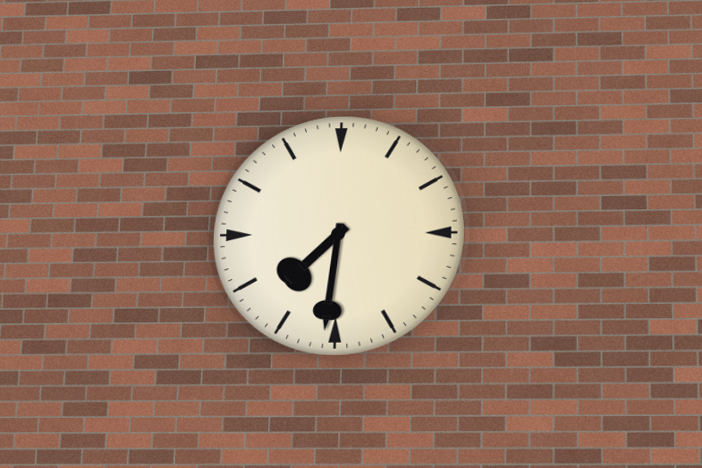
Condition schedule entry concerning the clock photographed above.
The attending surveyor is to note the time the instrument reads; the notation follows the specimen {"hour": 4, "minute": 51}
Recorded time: {"hour": 7, "minute": 31}
